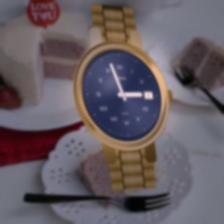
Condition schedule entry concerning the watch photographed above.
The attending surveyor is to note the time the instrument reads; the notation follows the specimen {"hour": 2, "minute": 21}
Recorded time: {"hour": 2, "minute": 57}
